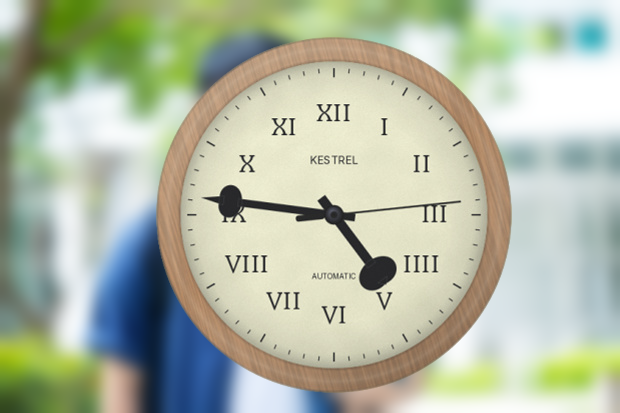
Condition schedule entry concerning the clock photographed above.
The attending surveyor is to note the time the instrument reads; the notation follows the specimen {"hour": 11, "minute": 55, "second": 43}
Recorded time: {"hour": 4, "minute": 46, "second": 14}
